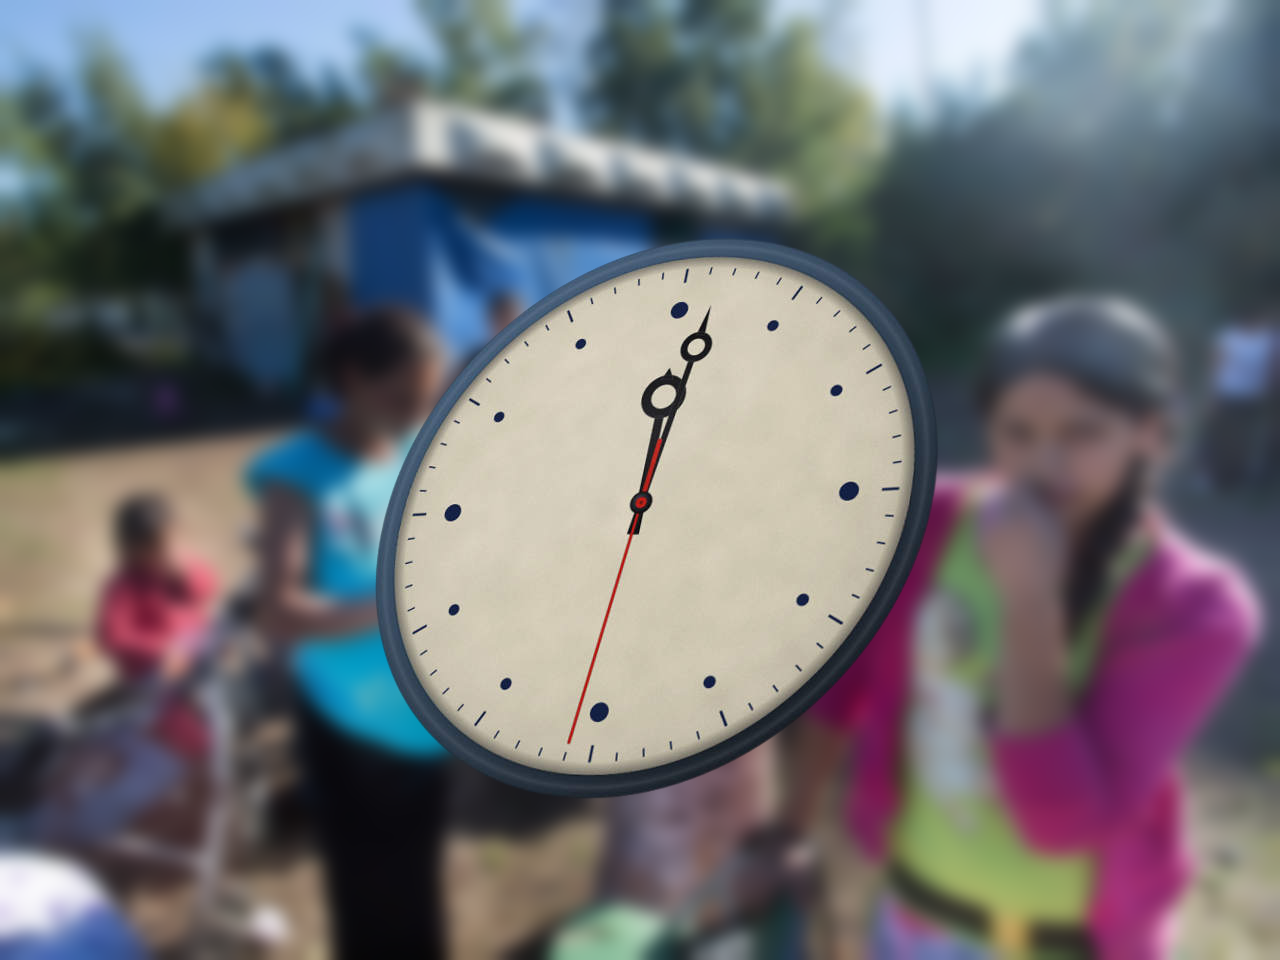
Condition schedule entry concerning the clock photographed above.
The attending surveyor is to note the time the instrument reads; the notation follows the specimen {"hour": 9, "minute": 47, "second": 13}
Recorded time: {"hour": 12, "minute": 1, "second": 31}
